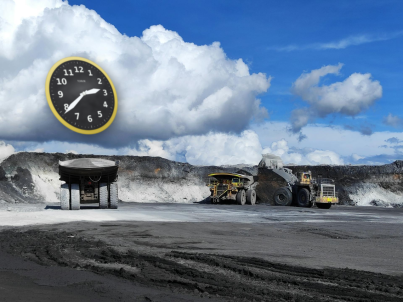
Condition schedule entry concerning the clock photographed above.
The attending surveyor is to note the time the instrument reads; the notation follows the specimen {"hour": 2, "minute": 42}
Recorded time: {"hour": 2, "minute": 39}
